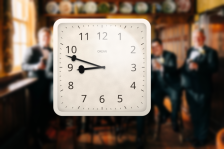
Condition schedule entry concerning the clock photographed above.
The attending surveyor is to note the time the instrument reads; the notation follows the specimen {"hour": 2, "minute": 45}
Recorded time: {"hour": 8, "minute": 48}
